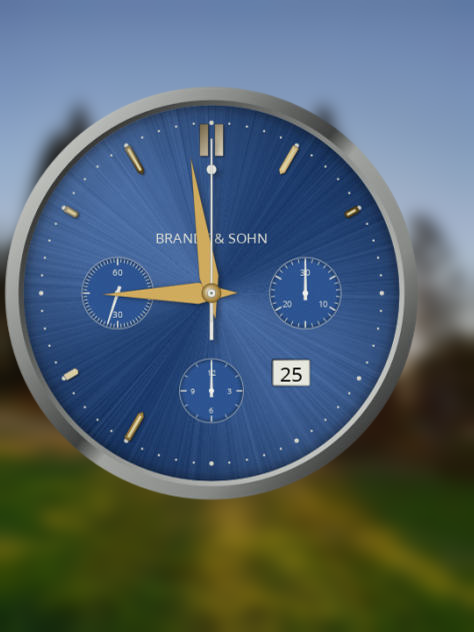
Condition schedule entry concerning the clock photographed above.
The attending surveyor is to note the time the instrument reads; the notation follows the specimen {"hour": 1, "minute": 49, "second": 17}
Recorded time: {"hour": 8, "minute": 58, "second": 33}
